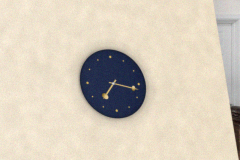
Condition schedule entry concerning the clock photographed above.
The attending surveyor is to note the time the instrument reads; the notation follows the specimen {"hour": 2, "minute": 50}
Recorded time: {"hour": 7, "minute": 17}
